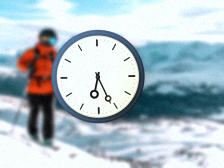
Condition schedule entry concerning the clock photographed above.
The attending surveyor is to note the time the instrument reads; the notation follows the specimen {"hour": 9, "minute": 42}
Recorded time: {"hour": 6, "minute": 26}
